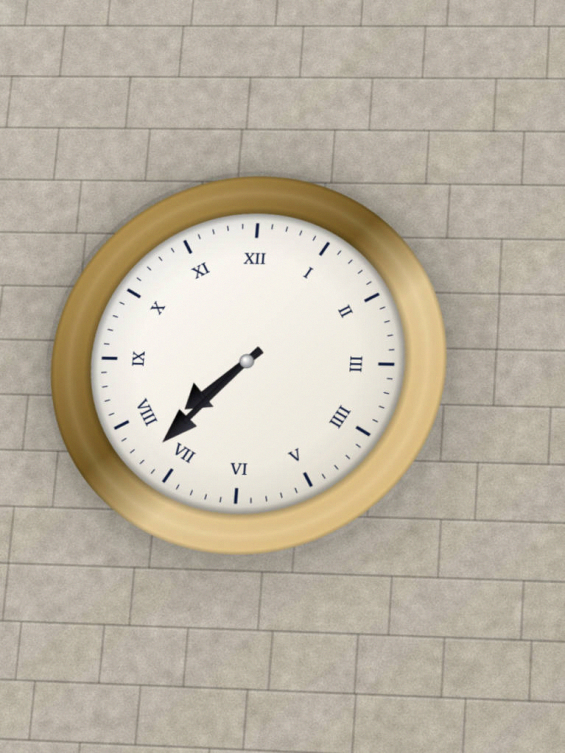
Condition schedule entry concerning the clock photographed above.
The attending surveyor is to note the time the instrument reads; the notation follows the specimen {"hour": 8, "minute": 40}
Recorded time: {"hour": 7, "minute": 37}
